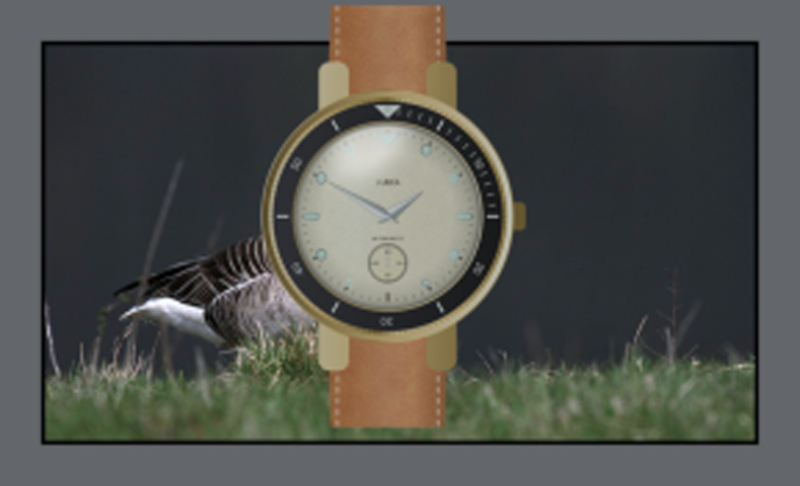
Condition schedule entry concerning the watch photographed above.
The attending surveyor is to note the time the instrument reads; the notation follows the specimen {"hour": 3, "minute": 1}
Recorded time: {"hour": 1, "minute": 50}
